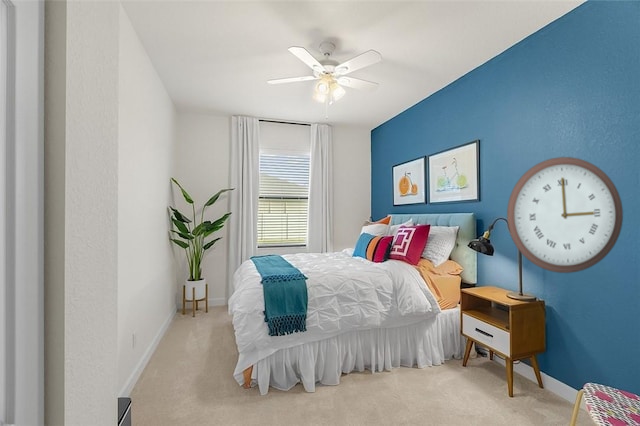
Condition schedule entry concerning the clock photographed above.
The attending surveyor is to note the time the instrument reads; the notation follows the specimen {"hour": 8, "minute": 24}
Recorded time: {"hour": 3, "minute": 0}
